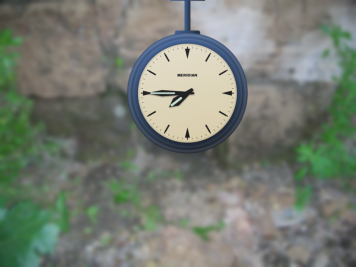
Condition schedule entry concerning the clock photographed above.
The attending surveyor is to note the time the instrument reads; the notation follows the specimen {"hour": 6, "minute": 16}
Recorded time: {"hour": 7, "minute": 45}
